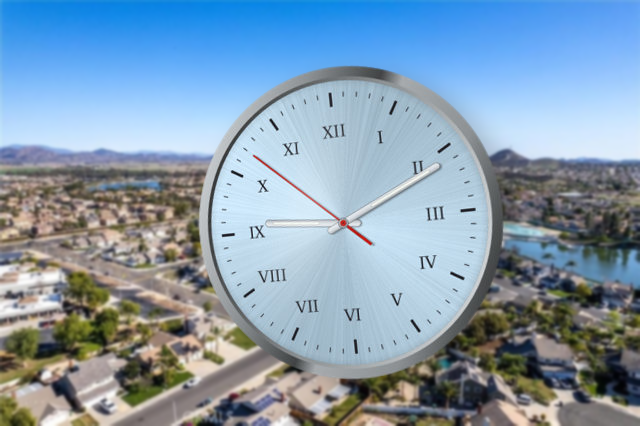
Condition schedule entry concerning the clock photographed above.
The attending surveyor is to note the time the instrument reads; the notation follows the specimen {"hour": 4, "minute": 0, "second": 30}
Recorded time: {"hour": 9, "minute": 10, "second": 52}
